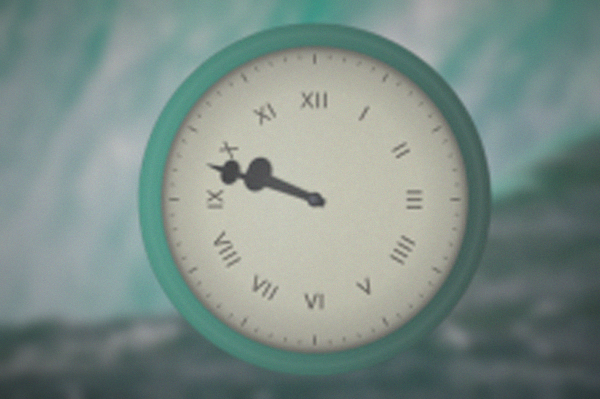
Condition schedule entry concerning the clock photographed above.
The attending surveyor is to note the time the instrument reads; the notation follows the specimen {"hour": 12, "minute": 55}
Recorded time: {"hour": 9, "minute": 48}
